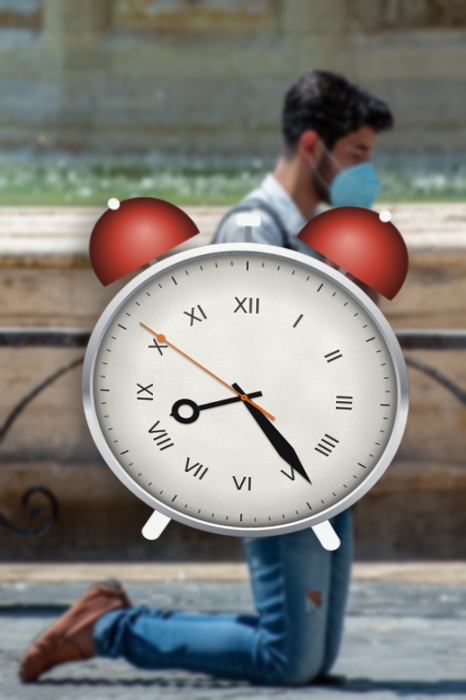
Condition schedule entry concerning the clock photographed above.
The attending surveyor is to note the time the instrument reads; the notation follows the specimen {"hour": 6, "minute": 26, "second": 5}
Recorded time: {"hour": 8, "minute": 23, "second": 51}
